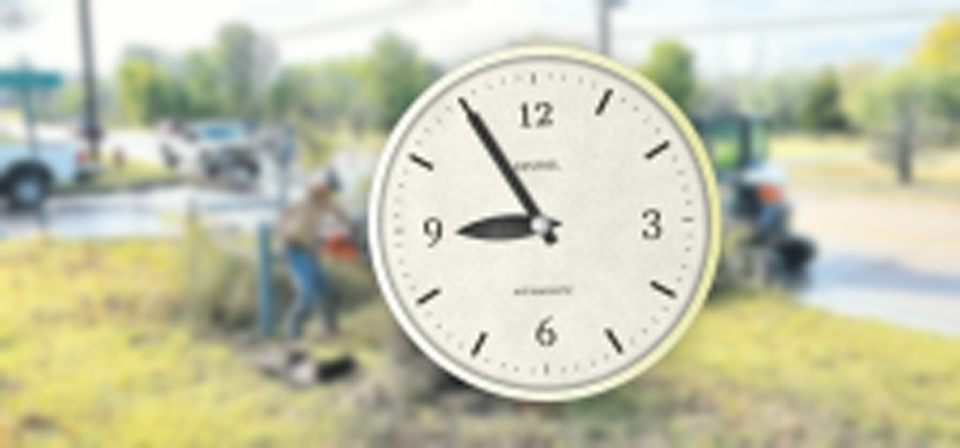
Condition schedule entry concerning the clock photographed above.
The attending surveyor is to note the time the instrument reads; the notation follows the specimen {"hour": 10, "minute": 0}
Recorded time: {"hour": 8, "minute": 55}
